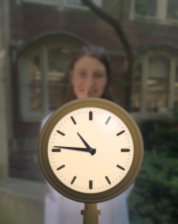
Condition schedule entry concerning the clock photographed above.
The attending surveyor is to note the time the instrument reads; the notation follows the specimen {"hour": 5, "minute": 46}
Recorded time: {"hour": 10, "minute": 46}
